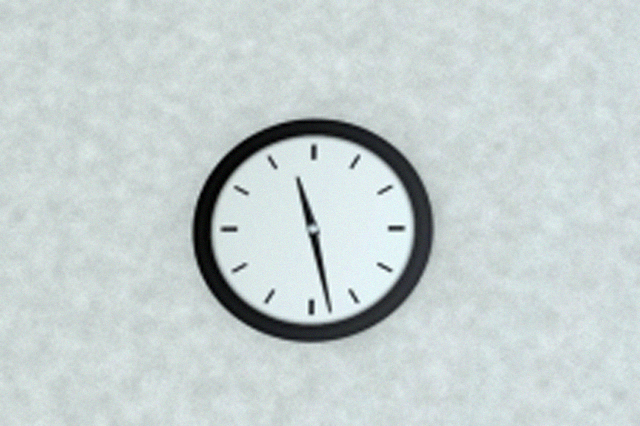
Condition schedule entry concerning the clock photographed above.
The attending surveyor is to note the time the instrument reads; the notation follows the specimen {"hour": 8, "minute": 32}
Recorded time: {"hour": 11, "minute": 28}
